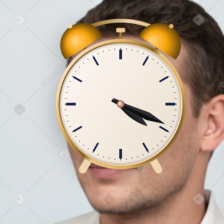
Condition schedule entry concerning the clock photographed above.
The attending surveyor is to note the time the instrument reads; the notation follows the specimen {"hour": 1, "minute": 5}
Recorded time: {"hour": 4, "minute": 19}
